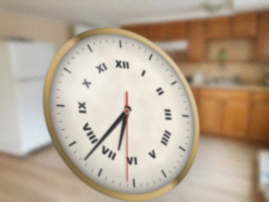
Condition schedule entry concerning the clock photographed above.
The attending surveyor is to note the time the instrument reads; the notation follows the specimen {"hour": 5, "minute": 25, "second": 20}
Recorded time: {"hour": 6, "minute": 37, "second": 31}
